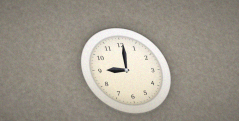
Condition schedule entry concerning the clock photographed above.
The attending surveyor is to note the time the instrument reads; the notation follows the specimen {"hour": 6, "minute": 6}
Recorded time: {"hour": 9, "minute": 1}
